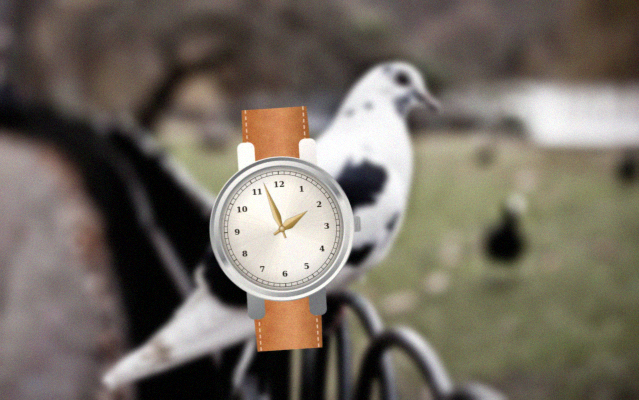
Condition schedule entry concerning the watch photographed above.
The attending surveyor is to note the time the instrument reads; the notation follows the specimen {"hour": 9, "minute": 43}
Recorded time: {"hour": 1, "minute": 57}
